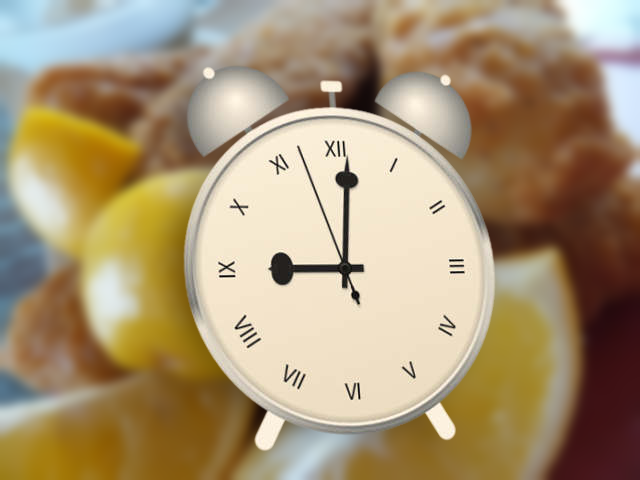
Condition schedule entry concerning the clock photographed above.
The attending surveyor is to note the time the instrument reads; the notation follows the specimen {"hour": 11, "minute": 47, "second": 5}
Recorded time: {"hour": 9, "minute": 0, "second": 57}
